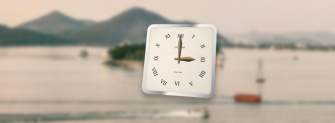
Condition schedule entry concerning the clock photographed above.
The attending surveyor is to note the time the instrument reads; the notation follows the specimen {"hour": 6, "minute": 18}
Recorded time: {"hour": 3, "minute": 0}
